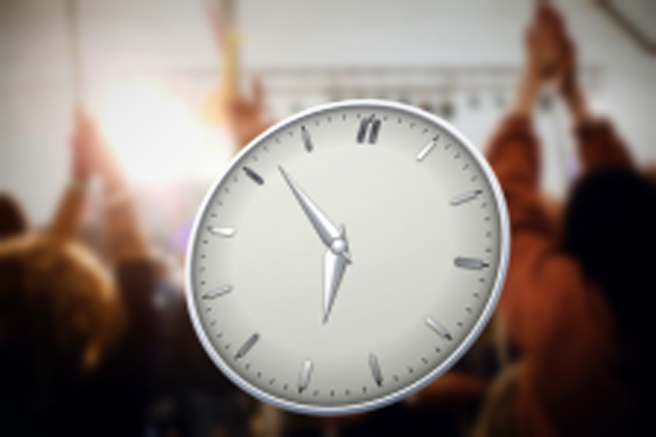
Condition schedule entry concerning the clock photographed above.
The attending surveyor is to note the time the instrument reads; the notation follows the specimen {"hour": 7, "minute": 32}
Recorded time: {"hour": 5, "minute": 52}
